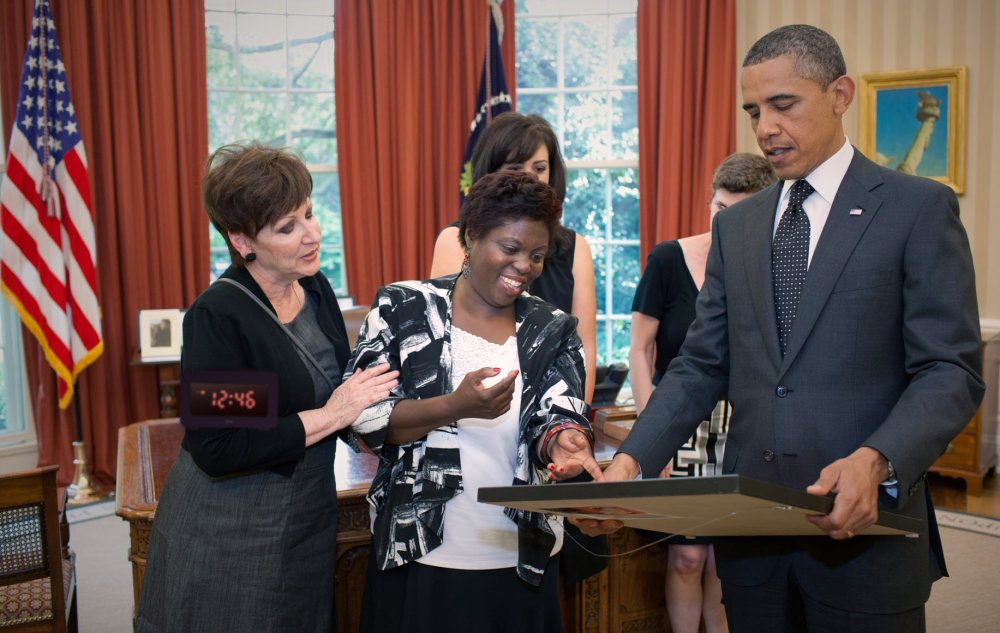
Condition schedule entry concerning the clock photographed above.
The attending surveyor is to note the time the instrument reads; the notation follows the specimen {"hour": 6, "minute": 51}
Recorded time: {"hour": 12, "minute": 46}
